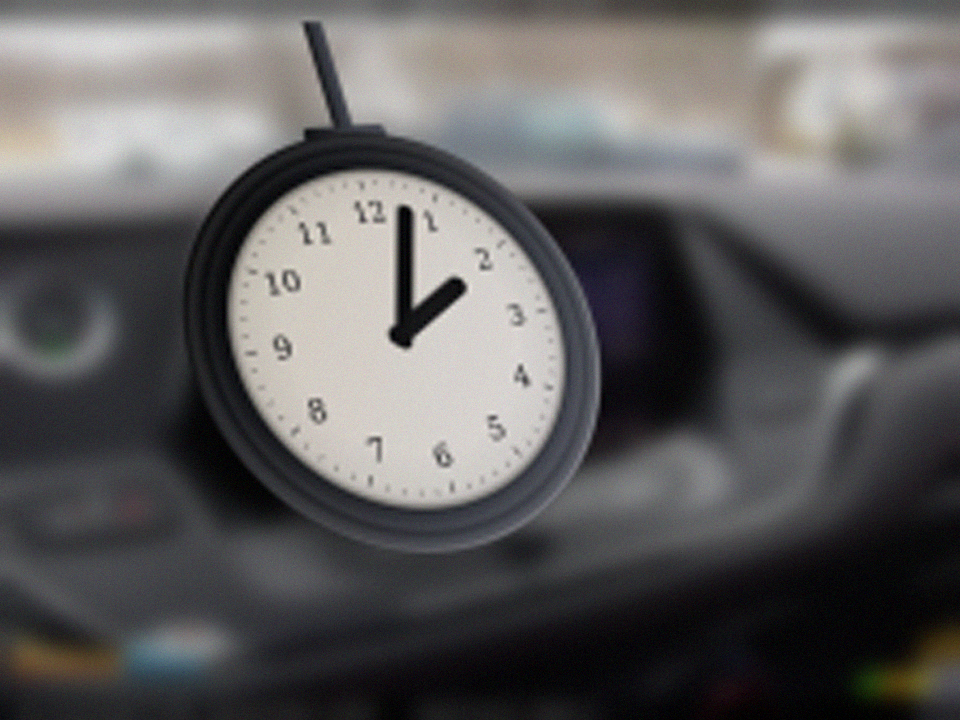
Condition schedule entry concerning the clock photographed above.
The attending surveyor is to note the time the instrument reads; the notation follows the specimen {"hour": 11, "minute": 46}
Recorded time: {"hour": 2, "minute": 3}
